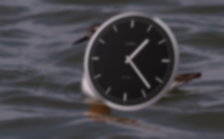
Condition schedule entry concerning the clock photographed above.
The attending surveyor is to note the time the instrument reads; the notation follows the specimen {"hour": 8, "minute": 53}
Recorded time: {"hour": 1, "minute": 23}
